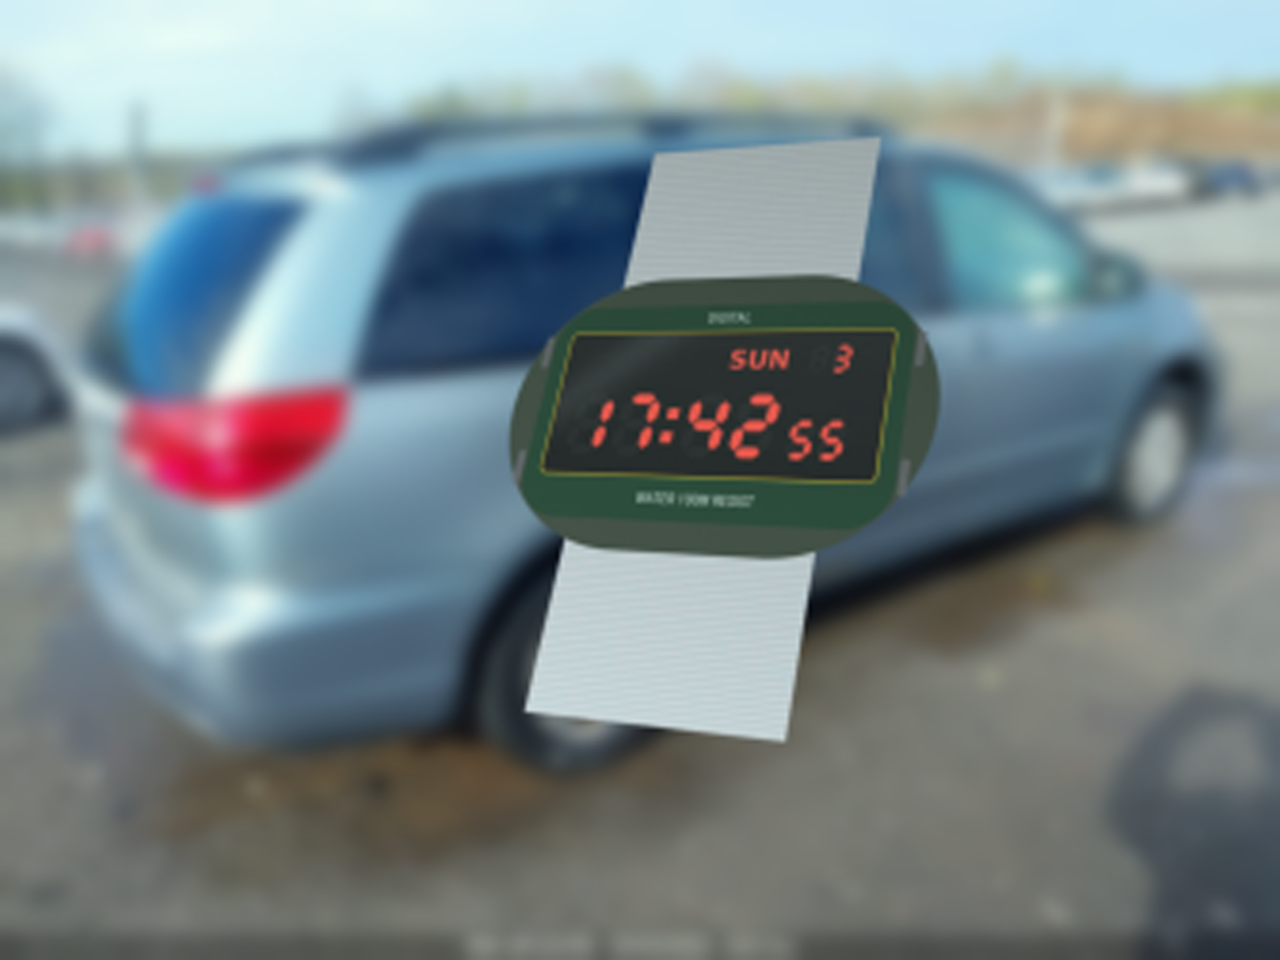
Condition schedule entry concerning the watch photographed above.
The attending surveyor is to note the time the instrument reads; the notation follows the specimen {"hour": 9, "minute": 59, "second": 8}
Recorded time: {"hour": 17, "minute": 42, "second": 55}
